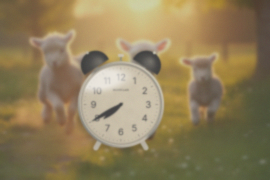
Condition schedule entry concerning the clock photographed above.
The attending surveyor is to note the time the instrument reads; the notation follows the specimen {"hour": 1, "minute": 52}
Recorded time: {"hour": 7, "minute": 40}
